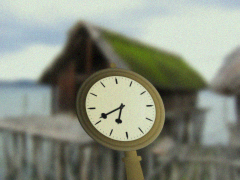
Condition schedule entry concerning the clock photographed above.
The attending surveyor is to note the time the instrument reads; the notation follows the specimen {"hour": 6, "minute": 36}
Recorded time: {"hour": 6, "minute": 41}
